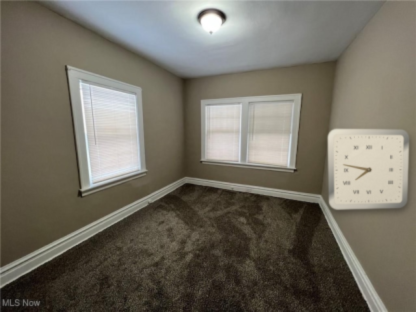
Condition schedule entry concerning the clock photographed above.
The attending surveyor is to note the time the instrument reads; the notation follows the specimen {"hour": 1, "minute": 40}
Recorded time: {"hour": 7, "minute": 47}
